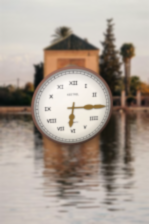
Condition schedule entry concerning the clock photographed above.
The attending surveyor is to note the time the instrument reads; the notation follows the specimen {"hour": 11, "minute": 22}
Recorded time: {"hour": 6, "minute": 15}
